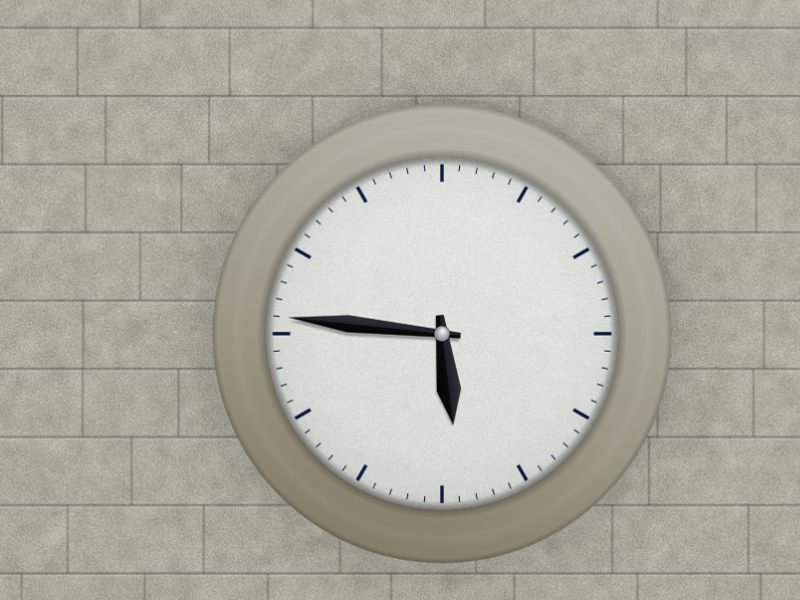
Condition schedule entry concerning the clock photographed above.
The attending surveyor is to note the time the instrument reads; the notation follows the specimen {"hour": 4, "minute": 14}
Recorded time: {"hour": 5, "minute": 46}
